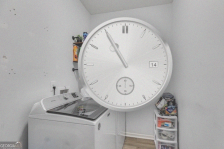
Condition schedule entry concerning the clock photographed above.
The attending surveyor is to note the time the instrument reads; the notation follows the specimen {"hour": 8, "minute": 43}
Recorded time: {"hour": 10, "minute": 55}
